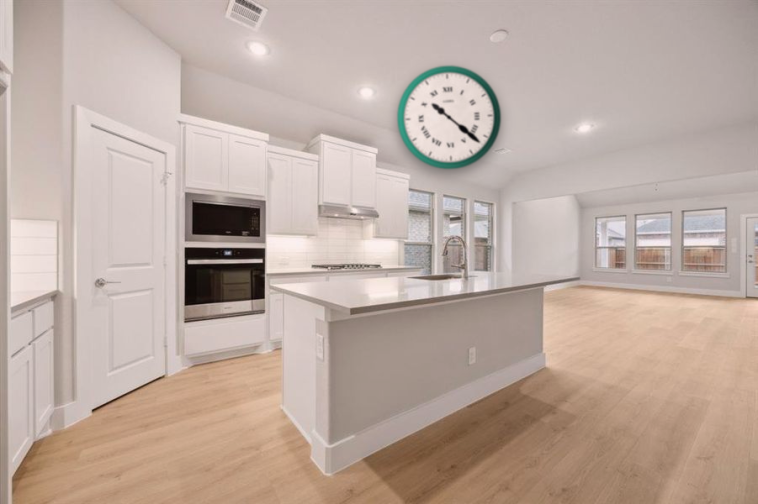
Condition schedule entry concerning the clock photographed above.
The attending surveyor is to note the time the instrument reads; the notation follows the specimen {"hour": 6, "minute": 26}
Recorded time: {"hour": 10, "minute": 22}
